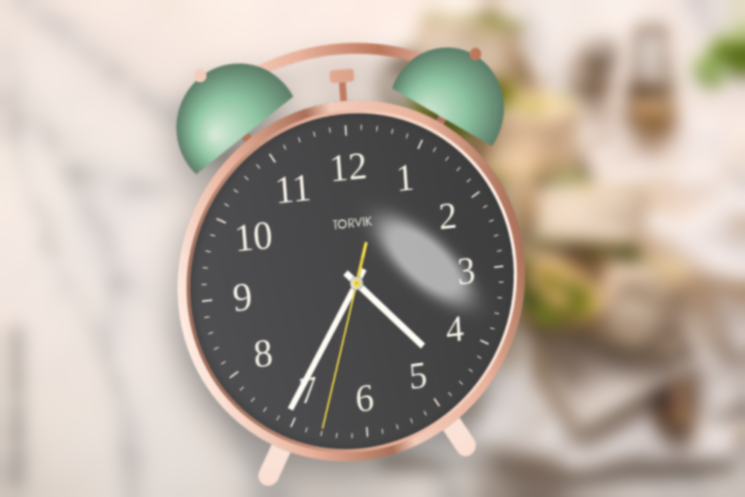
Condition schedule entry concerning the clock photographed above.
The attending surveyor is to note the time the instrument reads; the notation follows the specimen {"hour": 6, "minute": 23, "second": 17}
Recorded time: {"hour": 4, "minute": 35, "second": 33}
